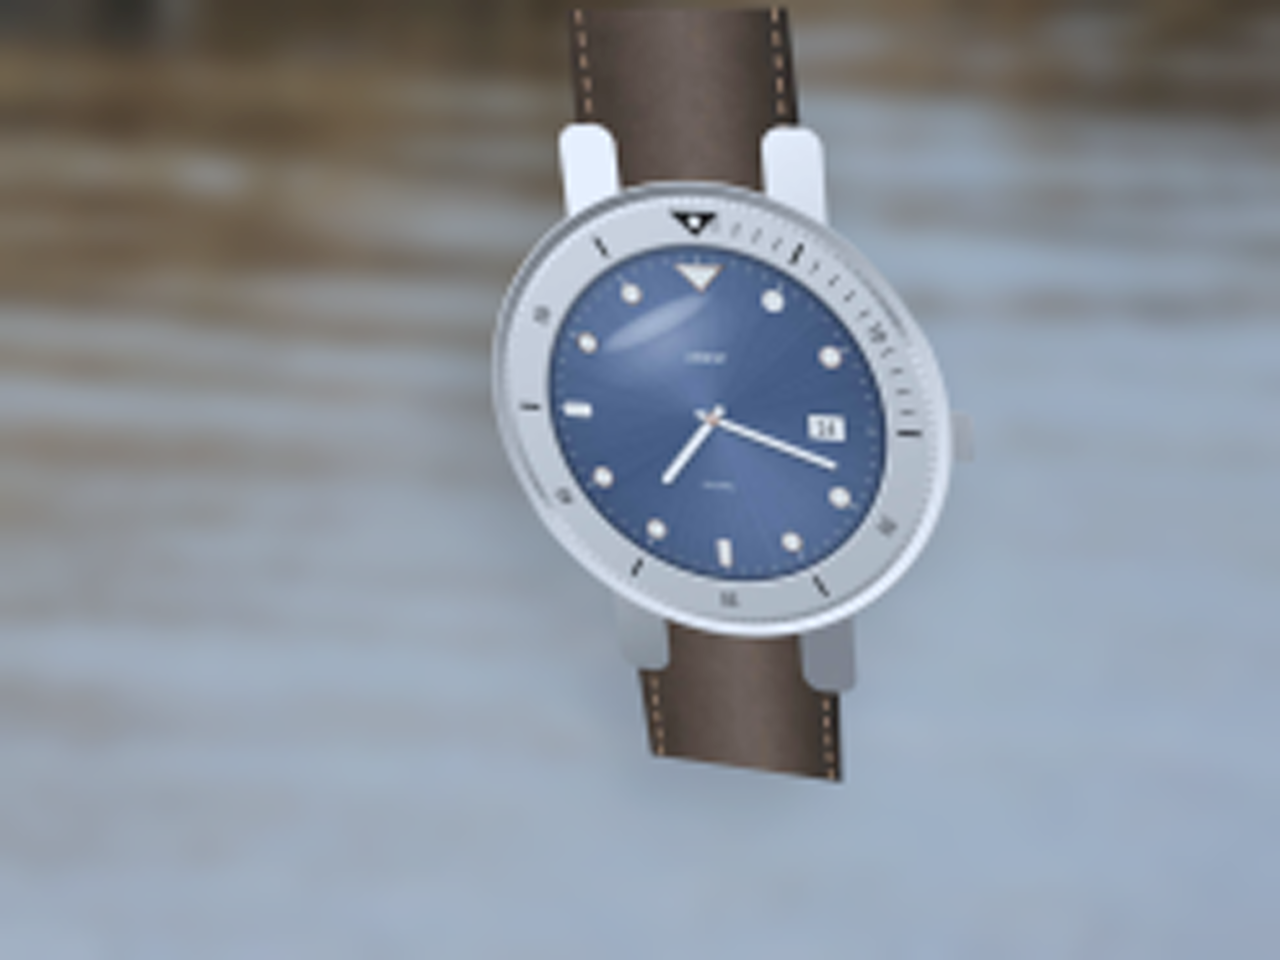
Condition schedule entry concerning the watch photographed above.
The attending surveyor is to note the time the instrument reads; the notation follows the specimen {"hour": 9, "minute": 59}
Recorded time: {"hour": 7, "minute": 18}
